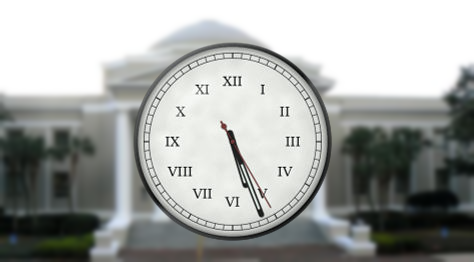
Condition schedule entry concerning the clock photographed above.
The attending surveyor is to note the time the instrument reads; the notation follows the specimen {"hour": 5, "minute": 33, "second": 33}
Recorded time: {"hour": 5, "minute": 26, "second": 25}
